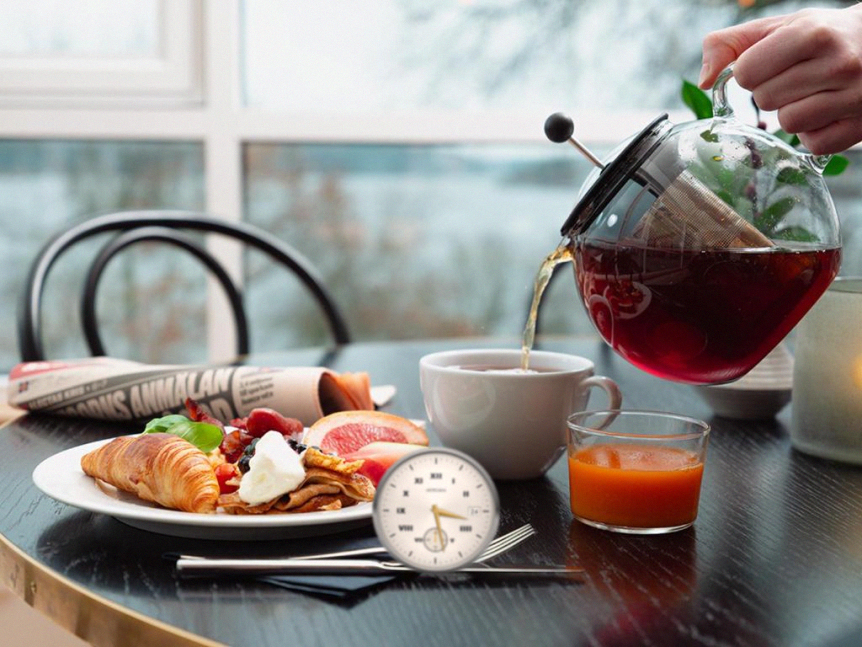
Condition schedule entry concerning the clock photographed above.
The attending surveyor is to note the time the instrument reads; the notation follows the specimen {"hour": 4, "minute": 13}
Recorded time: {"hour": 3, "minute": 28}
